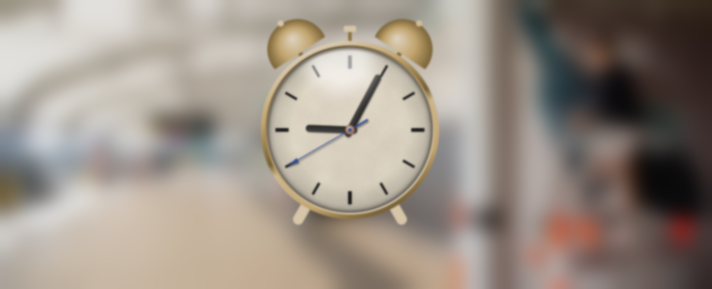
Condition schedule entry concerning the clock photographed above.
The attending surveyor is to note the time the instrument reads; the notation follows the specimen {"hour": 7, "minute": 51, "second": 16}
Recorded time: {"hour": 9, "minute": 4, "second": 40}
